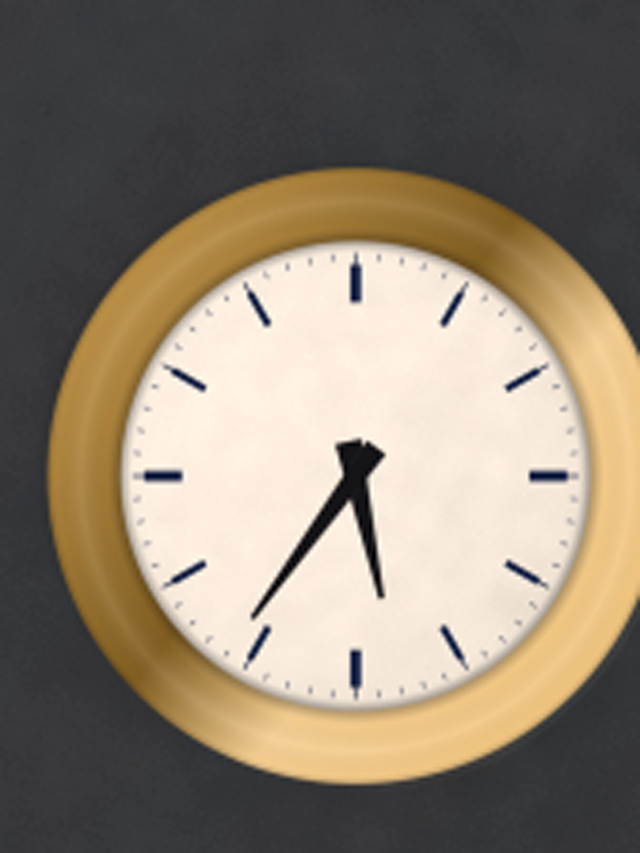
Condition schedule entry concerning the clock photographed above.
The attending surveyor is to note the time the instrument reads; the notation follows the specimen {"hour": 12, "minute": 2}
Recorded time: {"hour": 5, "minute": 36}
